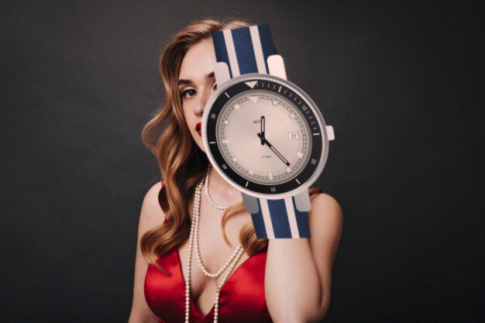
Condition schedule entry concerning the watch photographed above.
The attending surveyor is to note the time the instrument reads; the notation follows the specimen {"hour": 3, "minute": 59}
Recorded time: {"hour": 12, "minute": 24}
